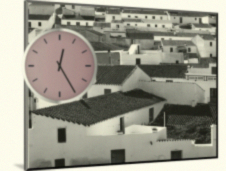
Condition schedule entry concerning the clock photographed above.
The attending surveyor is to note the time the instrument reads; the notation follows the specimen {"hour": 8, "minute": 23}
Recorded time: {"hour": 12, "minute": 25}
